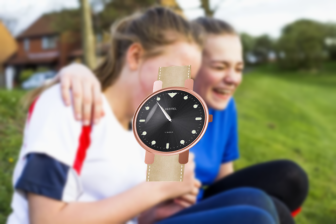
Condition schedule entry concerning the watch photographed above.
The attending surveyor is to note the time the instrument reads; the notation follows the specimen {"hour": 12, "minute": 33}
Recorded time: {"hour": 10, "minute": 54}
